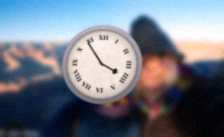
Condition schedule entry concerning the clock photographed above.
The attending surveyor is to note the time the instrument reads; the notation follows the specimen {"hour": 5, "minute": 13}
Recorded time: {"hour": 3, "minute": 54}
